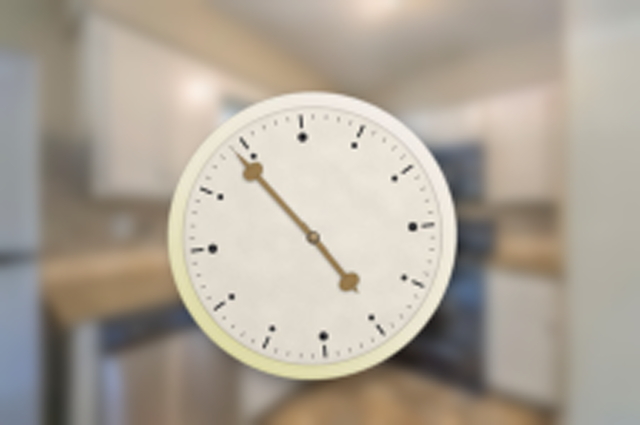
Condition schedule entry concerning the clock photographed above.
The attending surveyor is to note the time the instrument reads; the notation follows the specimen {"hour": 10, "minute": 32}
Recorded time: {"hour": 4, "minute": 54}
